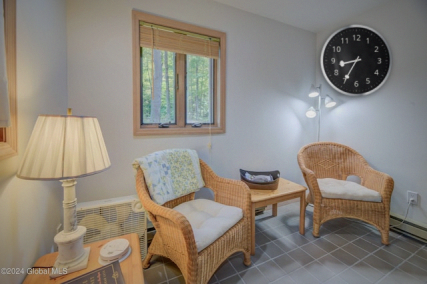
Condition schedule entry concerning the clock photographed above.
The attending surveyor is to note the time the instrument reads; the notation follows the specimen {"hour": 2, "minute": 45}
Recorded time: {"hour": 8, "minute": 35}
